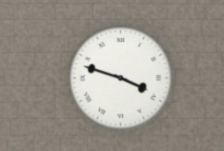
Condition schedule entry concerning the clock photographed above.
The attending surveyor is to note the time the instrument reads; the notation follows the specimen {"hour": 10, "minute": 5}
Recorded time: {"hour": 3, "minute": 48}
